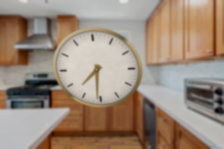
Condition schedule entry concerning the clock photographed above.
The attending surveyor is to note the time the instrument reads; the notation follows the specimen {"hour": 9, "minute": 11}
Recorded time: {"hour": 7, "minute": 31}
